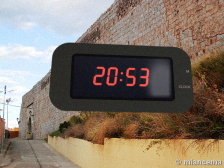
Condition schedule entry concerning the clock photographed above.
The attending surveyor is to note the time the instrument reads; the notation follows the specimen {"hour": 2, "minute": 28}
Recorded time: {"hour": 20, "minute": 53}
